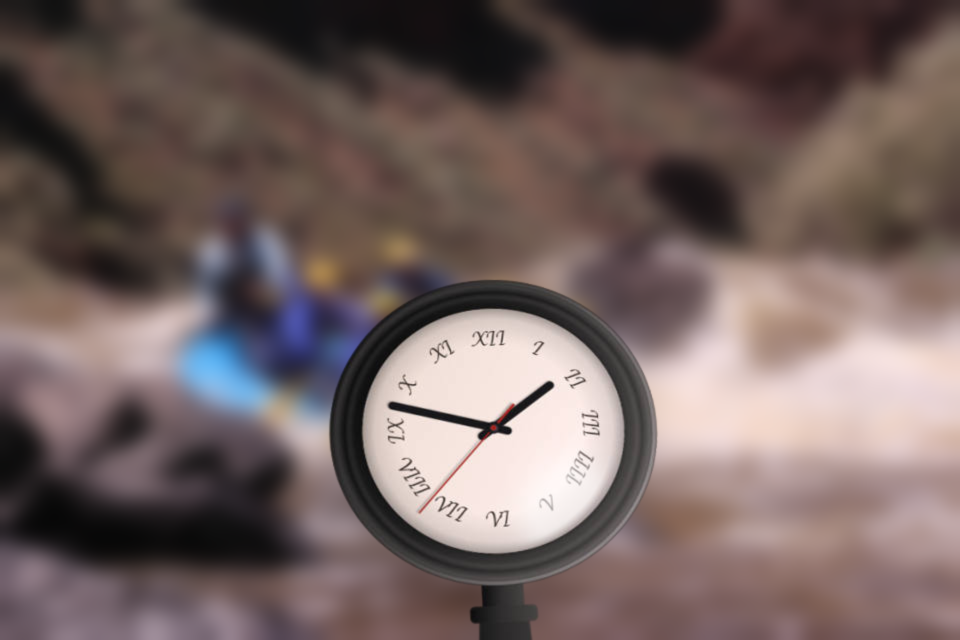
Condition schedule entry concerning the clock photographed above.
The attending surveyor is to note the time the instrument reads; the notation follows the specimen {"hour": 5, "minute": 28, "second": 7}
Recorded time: {"hour": 1, "minute": 47, "second": 37}
